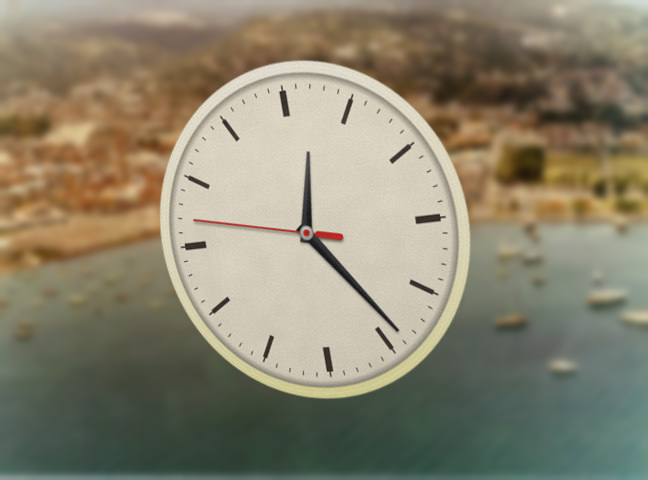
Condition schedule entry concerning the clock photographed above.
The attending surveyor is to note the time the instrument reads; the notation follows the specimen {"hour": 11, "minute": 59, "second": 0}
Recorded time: {"hour": 12, "minute": 23, "second": 47}
